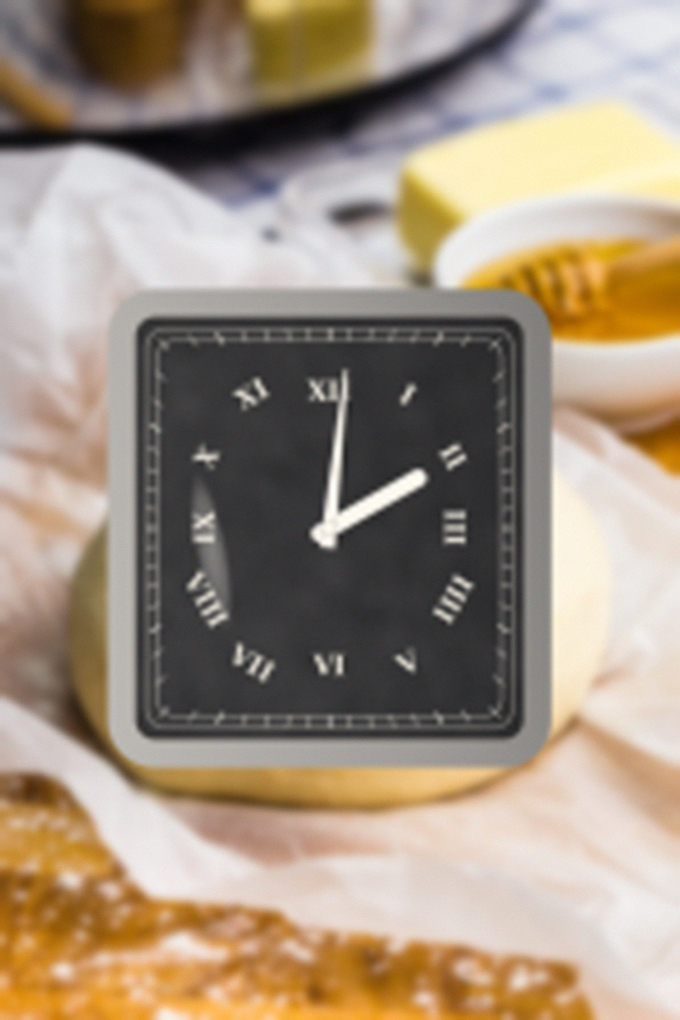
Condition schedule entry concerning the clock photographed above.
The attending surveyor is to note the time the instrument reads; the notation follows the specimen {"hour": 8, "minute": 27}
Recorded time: {"hour": 2, "minute": 1}
